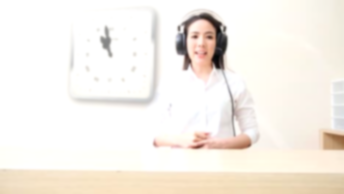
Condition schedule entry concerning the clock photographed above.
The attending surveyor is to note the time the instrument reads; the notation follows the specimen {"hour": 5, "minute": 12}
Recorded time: {"hour": 10, "minute": 58}
